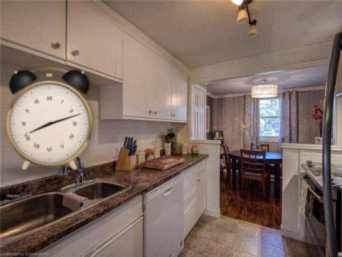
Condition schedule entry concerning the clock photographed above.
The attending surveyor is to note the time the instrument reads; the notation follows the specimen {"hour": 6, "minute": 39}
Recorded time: {"hour": 8, "minute": 12}
